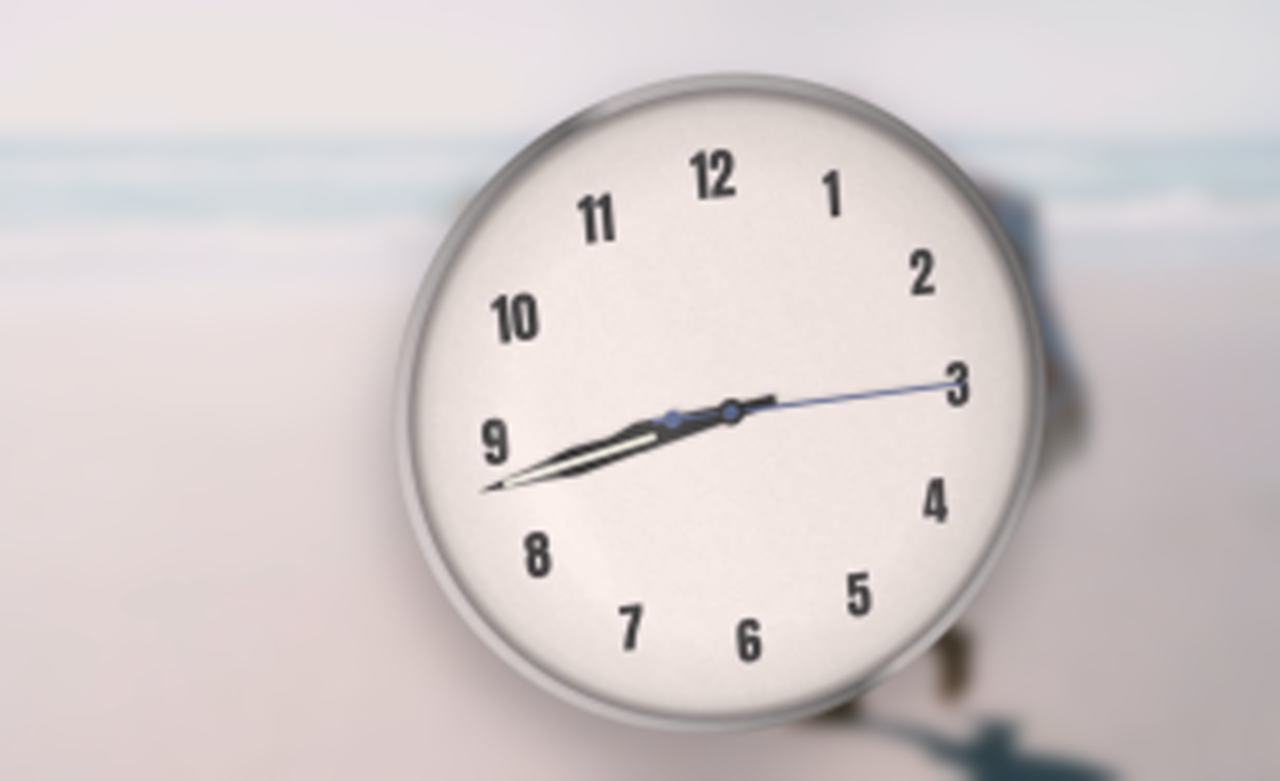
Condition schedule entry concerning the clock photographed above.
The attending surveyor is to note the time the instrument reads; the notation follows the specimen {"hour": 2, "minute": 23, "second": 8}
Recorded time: {"hour": 8, "minute": 43, "second": 15}
